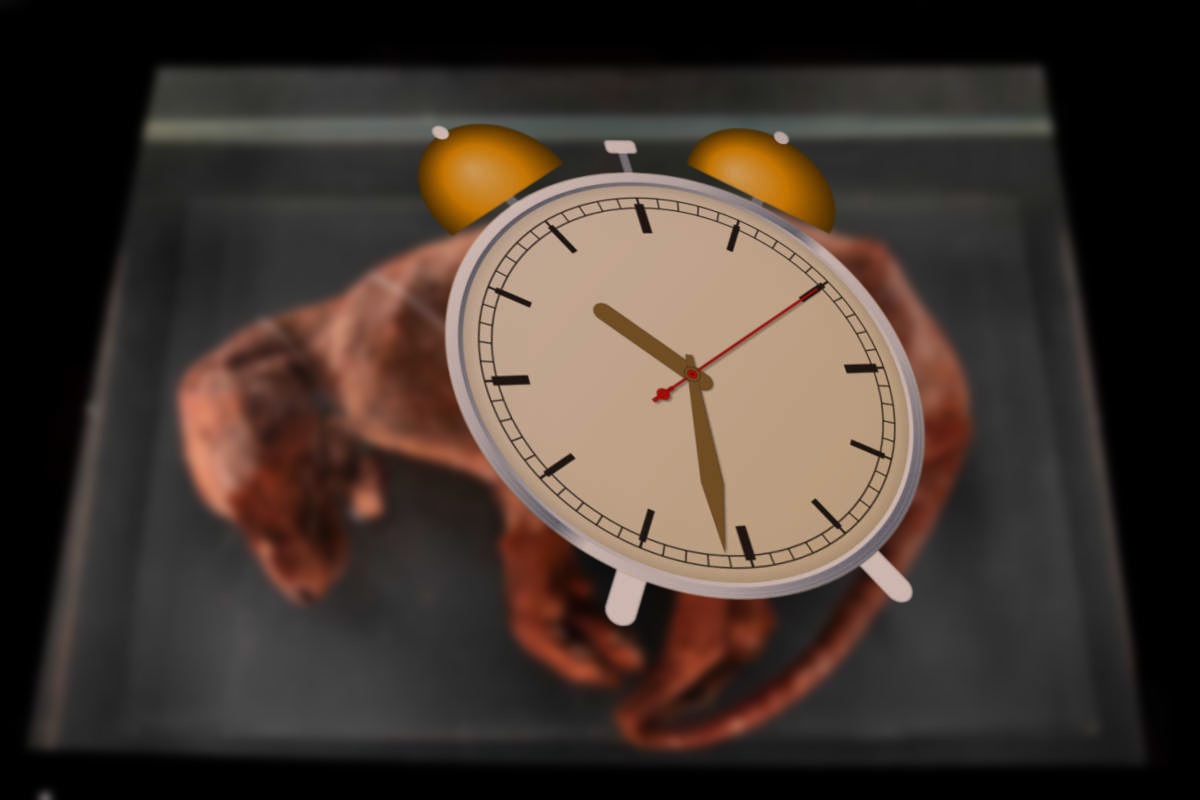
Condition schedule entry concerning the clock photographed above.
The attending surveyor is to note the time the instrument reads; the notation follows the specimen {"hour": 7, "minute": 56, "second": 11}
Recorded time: {"hour": 10, "minute": 31, "second": 10}
